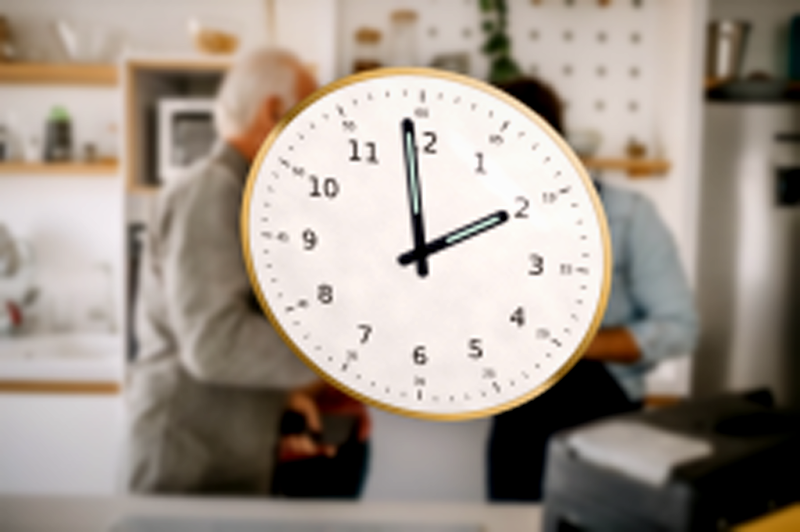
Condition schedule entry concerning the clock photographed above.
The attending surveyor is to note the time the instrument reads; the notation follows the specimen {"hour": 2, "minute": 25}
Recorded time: {"hour": 1, "minute": 59}
